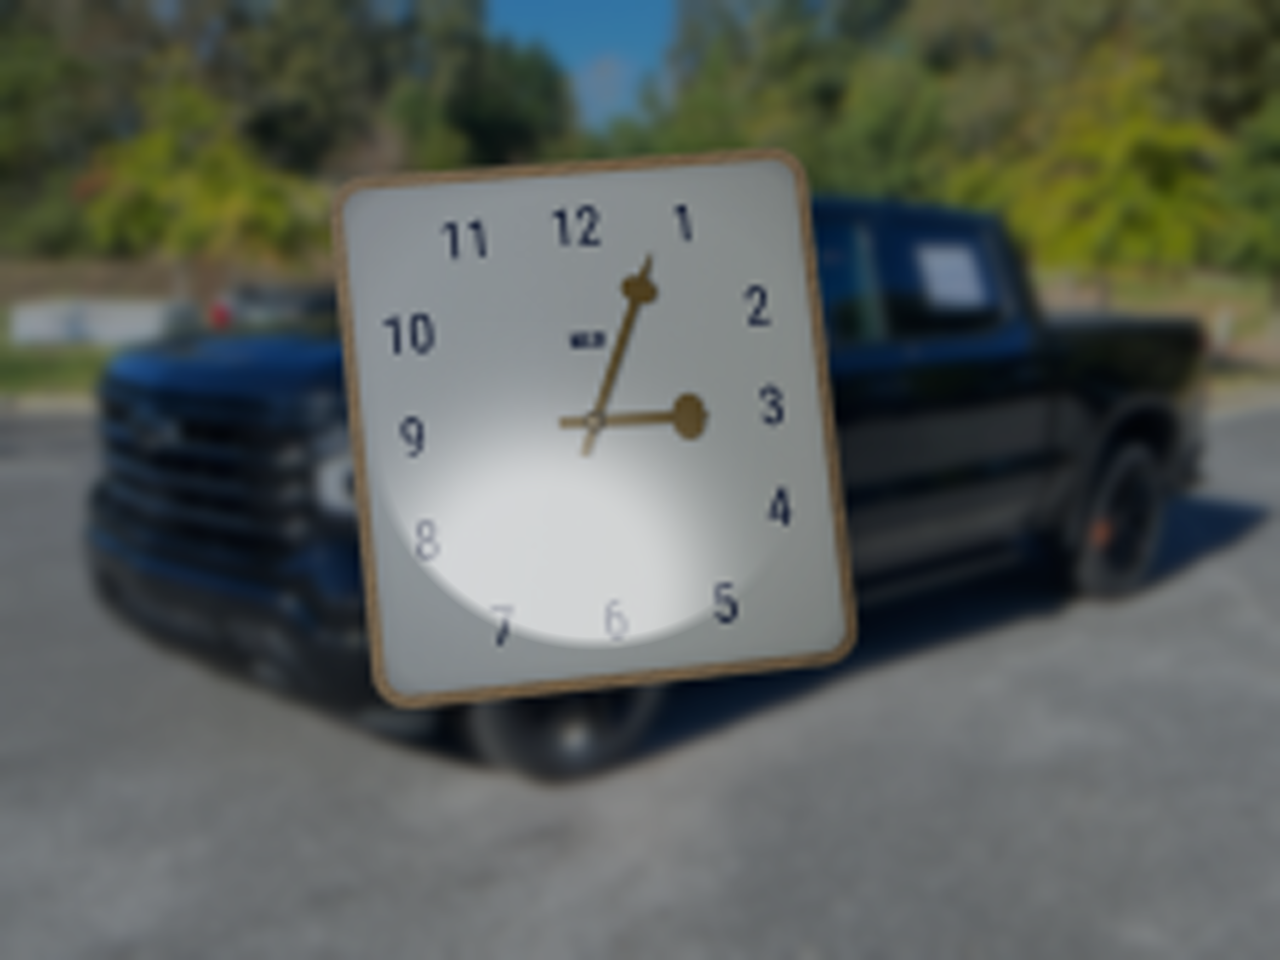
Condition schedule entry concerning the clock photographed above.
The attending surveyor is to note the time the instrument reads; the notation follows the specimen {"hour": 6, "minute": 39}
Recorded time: {"hour": 3, "minute": 4}
